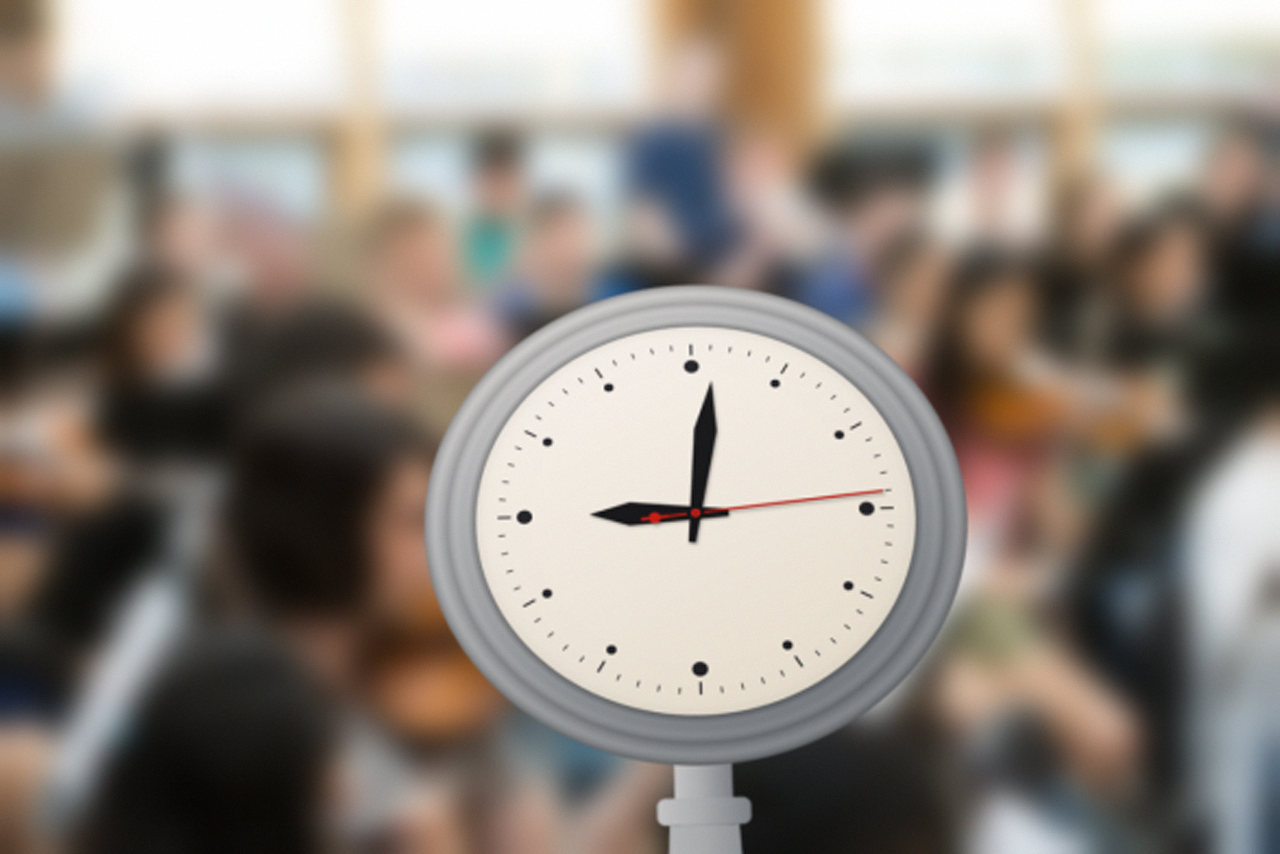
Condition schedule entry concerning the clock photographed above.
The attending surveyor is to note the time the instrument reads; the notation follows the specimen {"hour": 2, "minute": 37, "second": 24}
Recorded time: {"hour": 9, "minute": 1, "second": 14}
